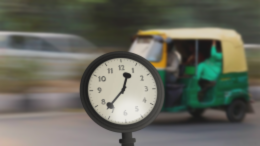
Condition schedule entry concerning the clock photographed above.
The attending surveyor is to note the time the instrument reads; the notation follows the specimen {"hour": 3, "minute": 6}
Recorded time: {"hour": 12, "minute": 37}
